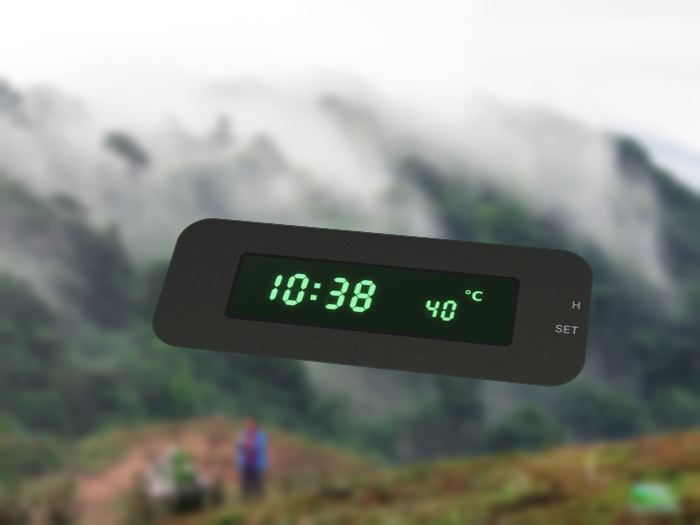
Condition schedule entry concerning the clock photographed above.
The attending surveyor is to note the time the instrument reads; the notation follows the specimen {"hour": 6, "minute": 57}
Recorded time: {"hour": 10, "minute": 38}
